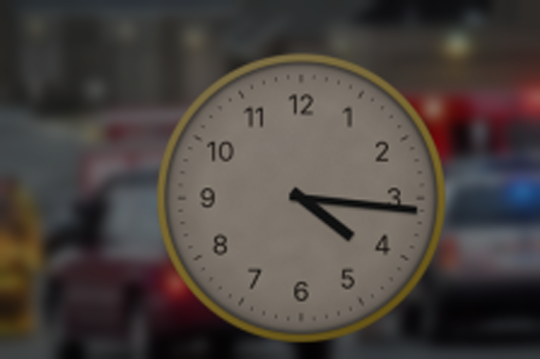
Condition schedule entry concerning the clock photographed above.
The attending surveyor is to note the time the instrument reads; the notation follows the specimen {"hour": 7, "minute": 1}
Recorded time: {"hour": 4, "minute": 16}
